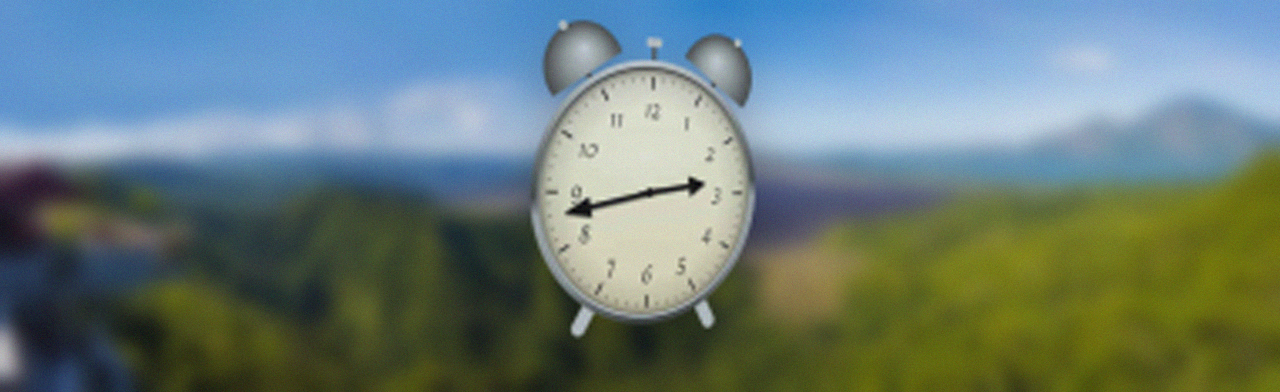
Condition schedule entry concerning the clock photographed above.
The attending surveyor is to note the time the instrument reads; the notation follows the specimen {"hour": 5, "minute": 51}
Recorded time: {"hour": 2, "minute": 43}
